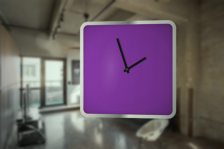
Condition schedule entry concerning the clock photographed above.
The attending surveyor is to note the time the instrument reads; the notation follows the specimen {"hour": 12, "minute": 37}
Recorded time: {"hour": 1, "minute": 57}
